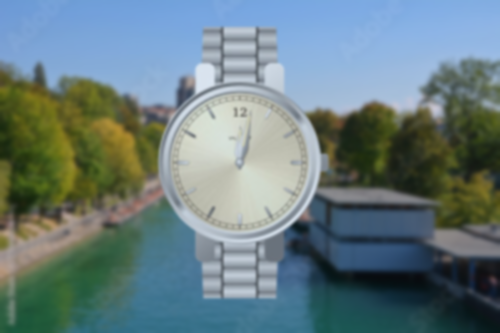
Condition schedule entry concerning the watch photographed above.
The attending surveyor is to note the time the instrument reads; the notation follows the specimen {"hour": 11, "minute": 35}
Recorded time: {"hour": 12, "minute": 2}
